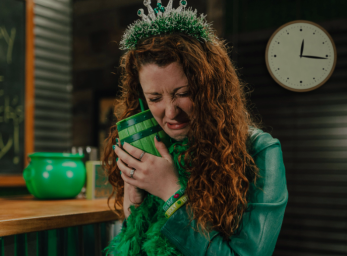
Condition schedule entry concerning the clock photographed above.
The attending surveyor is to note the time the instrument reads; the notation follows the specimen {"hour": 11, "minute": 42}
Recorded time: {"hour": 12, "minute": 16}
